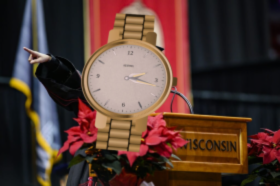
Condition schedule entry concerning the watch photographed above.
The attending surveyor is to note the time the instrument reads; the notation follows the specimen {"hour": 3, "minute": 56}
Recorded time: {"hour": 2, "minute": 17}
